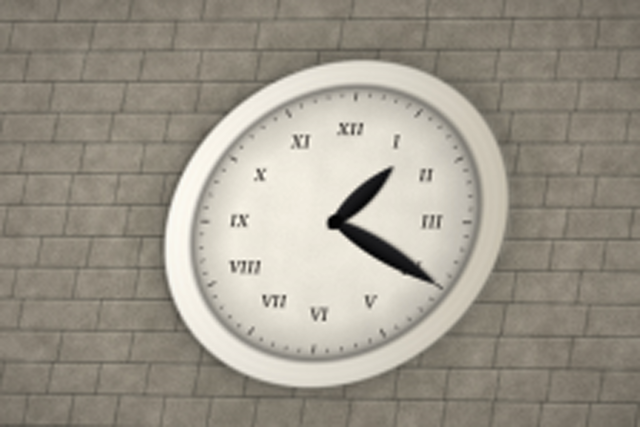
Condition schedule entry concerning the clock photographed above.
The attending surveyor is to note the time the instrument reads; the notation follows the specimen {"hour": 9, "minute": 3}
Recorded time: {"hour": 1, "minute": 20}
